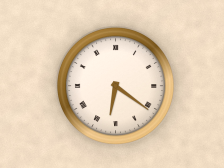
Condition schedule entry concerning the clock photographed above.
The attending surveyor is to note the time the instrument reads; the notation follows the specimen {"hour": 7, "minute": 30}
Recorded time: {"hour": 6, "minute": 21}
